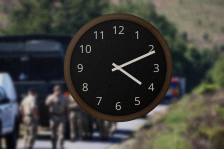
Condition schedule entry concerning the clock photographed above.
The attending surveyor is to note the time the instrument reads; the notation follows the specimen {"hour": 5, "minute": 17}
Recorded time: {"hour": 4, "minute": 11}
